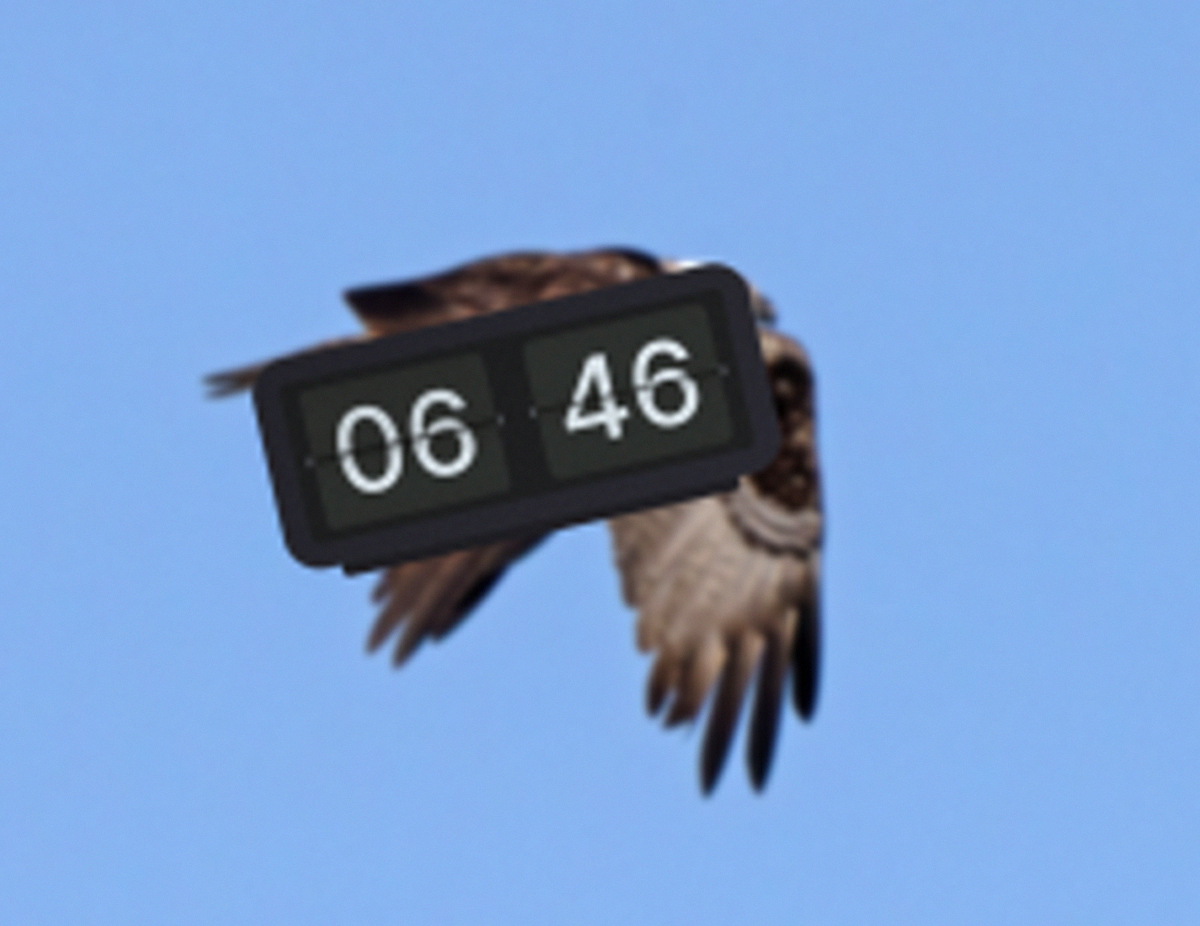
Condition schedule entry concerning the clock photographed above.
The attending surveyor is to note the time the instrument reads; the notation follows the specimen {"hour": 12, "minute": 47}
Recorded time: {"hour": 6, "minute": 46}
